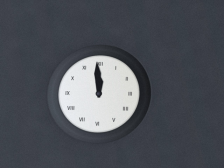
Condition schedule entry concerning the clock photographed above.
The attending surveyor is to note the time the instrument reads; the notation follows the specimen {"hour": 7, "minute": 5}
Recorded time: {"hour": 11, "minute": 59}
